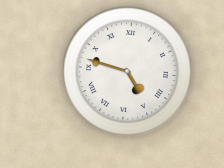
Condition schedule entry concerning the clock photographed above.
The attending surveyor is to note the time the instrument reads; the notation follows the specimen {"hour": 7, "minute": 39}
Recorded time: {"hour": 4, "minute": 47}
